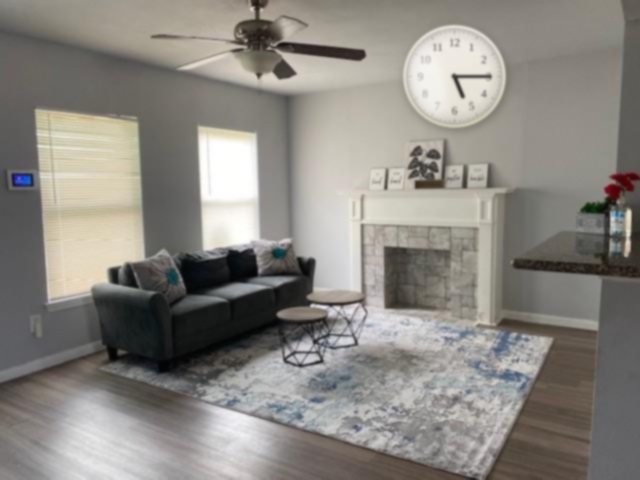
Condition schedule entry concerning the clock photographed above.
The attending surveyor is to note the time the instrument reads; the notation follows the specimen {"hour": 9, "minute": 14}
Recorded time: {"hour": 5, "minute": 15}
